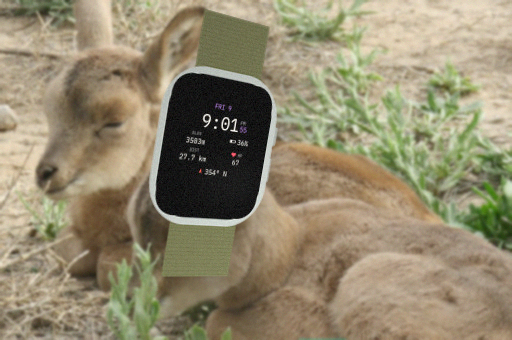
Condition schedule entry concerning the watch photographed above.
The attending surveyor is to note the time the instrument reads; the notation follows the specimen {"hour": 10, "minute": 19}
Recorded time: {"hour": 9, "minute": 1}
